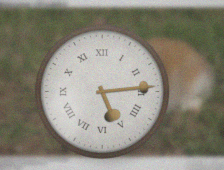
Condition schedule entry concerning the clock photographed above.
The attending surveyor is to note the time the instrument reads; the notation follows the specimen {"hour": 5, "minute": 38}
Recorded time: {"hour": 5, "minute": 14}
